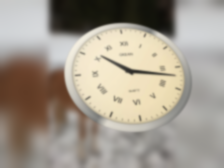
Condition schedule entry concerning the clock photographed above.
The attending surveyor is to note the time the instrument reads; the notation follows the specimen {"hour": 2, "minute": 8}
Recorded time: {"hour": 10, "minute": 17}
